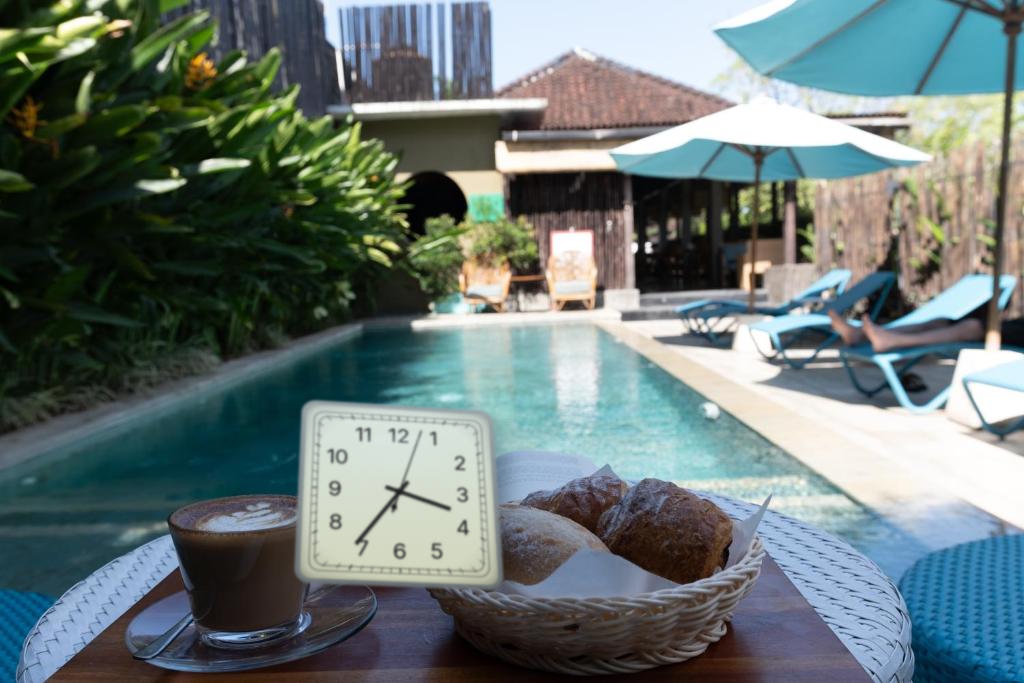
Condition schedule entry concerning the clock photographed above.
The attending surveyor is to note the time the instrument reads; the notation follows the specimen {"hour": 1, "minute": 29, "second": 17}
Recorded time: {"hour": 3, "minute": 36, "second": 3}
